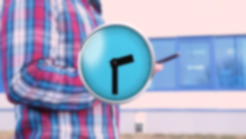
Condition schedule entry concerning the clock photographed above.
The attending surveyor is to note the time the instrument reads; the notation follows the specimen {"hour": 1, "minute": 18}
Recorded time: {"hour": 2, "minute": 30}
